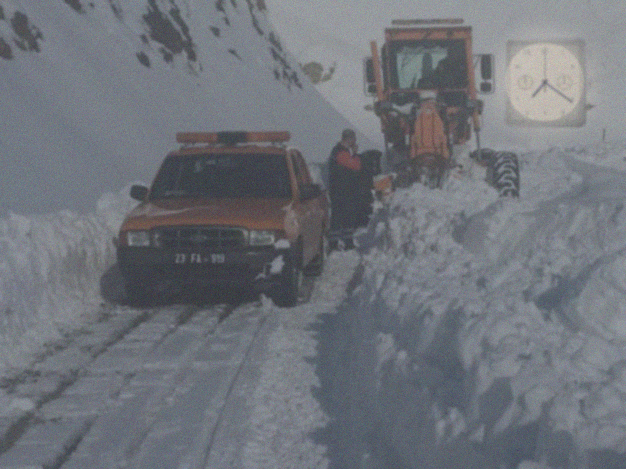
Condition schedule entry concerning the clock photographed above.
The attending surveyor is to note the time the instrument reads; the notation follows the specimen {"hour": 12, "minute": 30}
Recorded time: {"hour": 7, "minute": 21}
